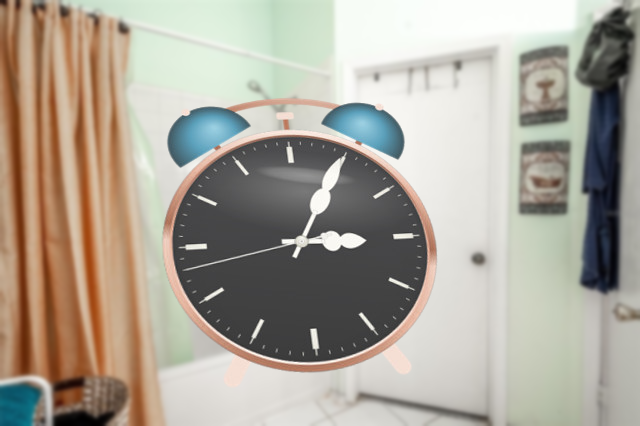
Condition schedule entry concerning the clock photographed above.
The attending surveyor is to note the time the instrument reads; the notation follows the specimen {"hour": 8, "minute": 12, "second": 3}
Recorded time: {"hour": 3, "minute": 4, "second": 43}
